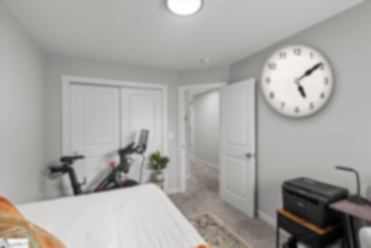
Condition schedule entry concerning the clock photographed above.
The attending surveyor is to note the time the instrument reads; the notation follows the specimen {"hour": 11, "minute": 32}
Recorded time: {"hour": 5, "minute": 9}
